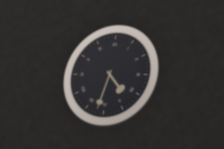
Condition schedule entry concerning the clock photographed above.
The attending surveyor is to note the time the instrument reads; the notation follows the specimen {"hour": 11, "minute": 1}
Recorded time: {"hour": 4, "minute": 32}
